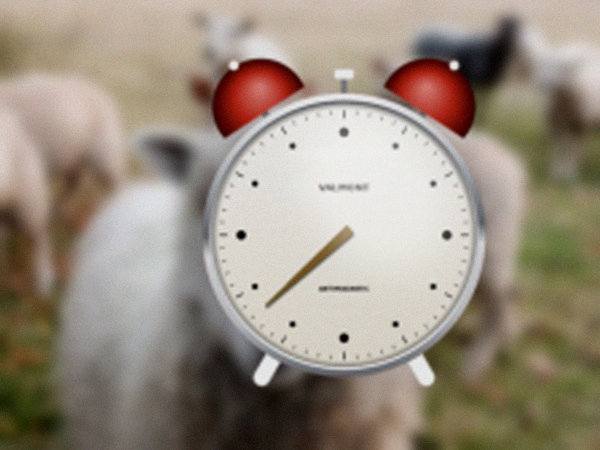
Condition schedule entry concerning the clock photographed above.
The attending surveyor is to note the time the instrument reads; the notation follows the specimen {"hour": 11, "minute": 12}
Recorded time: {"hour": 7, "minute": 38}
